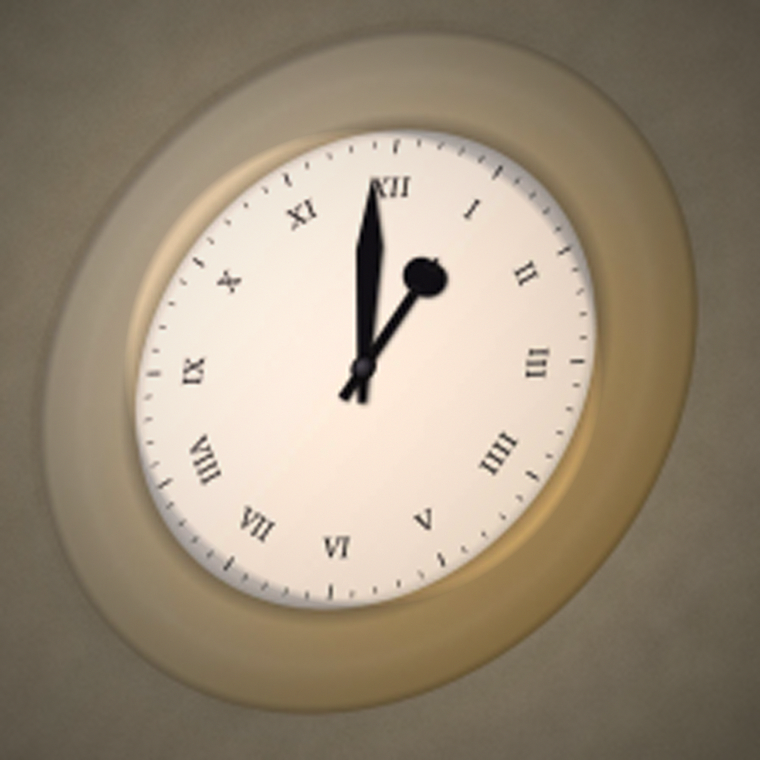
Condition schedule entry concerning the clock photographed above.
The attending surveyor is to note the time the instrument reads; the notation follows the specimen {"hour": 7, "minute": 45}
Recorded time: {"hour": 12, "minute": 59}
